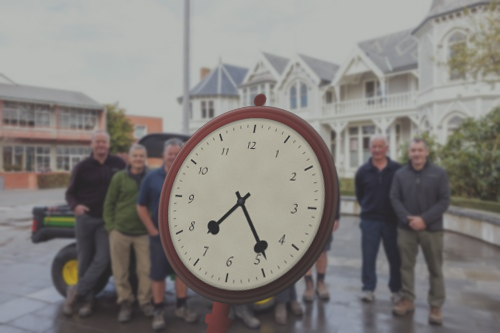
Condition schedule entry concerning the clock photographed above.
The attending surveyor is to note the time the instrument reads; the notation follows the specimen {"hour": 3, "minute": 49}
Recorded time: {"hour": 7, "minute": 24}
